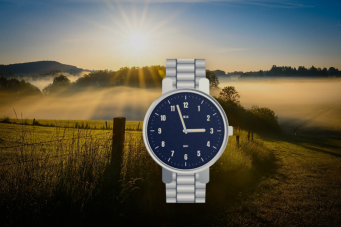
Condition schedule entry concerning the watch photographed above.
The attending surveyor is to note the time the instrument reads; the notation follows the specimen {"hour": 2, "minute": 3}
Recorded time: {"hour": 2, "minute": 57}
